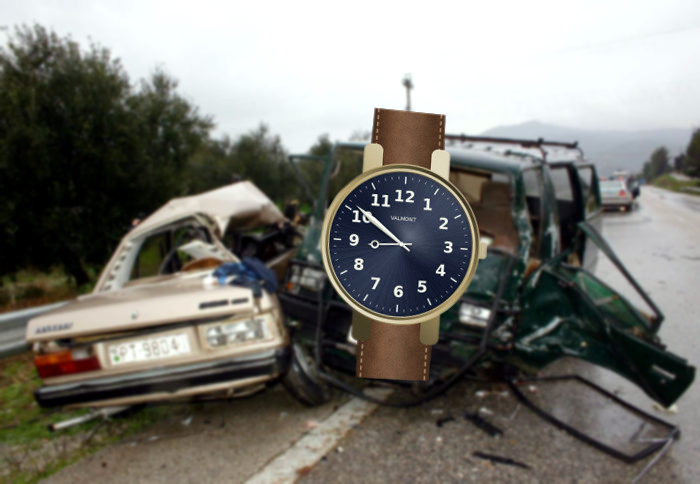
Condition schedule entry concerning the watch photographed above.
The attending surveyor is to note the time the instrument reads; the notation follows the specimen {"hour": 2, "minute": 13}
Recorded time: {"hour": 8, "minute": 51}
